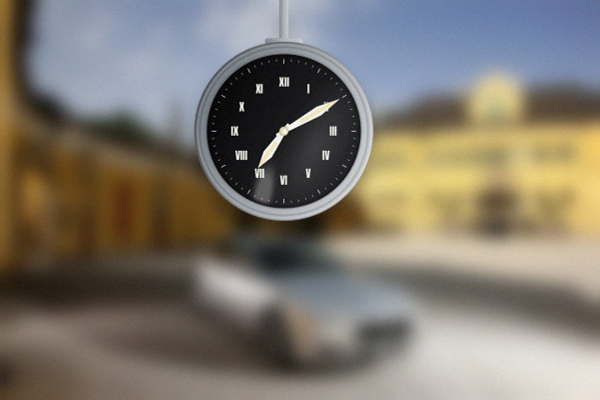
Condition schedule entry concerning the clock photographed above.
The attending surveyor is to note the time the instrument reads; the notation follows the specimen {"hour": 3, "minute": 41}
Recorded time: {"hour": 7, "minute": 10}
